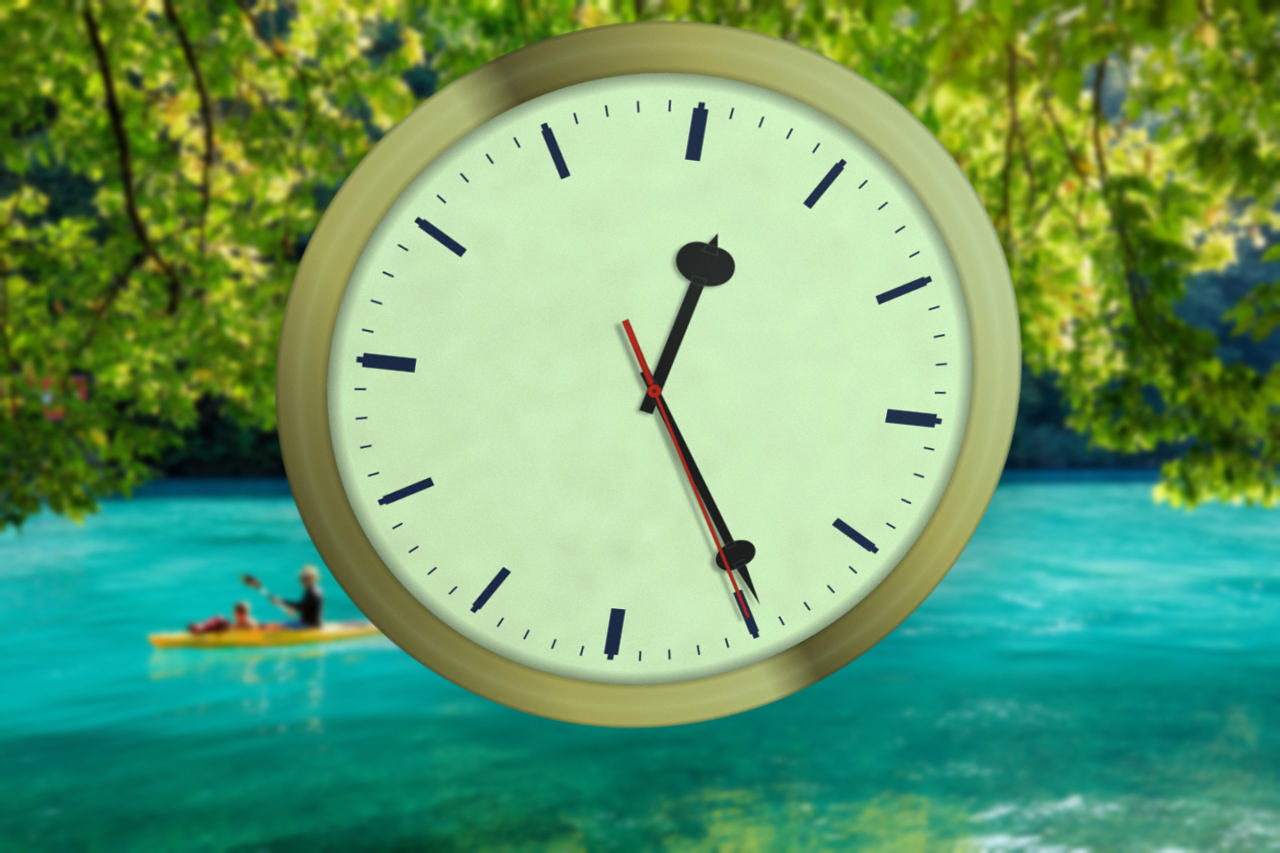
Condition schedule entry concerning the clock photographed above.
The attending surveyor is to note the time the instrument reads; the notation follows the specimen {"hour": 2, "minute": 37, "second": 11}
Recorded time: {"hour": 12, "minute": 24, "second": 25}
